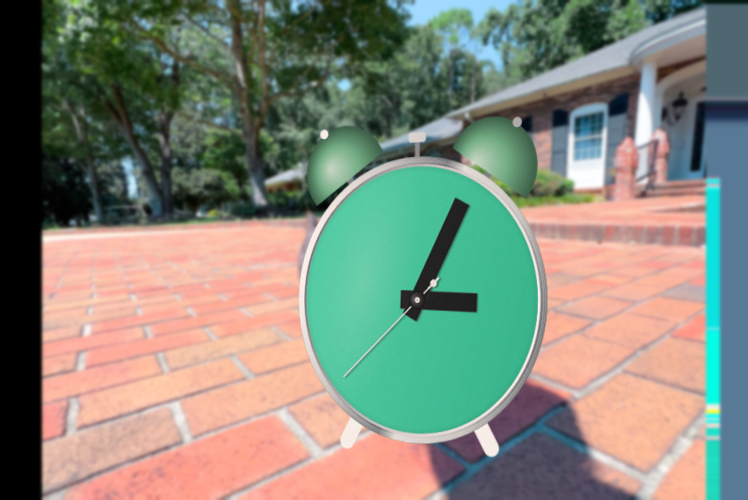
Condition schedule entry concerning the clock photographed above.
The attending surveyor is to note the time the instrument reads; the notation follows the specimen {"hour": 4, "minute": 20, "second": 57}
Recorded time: {"hour": 3, "minute": 4, "second": 38}
